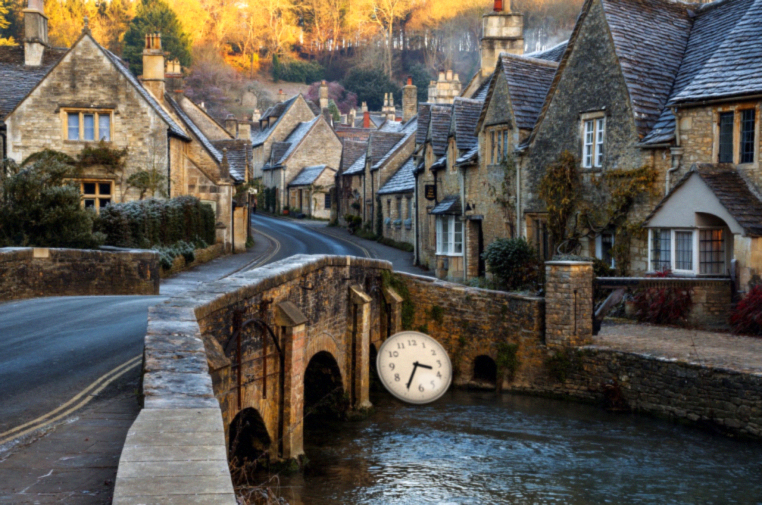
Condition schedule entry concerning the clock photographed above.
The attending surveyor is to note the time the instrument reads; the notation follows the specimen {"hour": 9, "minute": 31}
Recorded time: {"hour": 3, "minute": 35}
